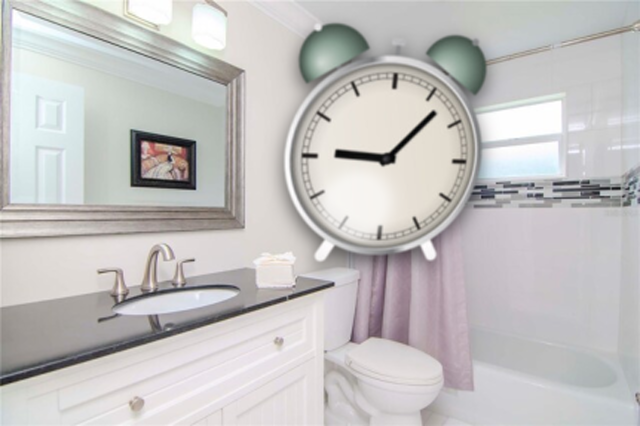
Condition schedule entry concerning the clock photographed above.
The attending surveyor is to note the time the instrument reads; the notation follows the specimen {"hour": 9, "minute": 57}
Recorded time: {"hour": 9, "minute": 7}
